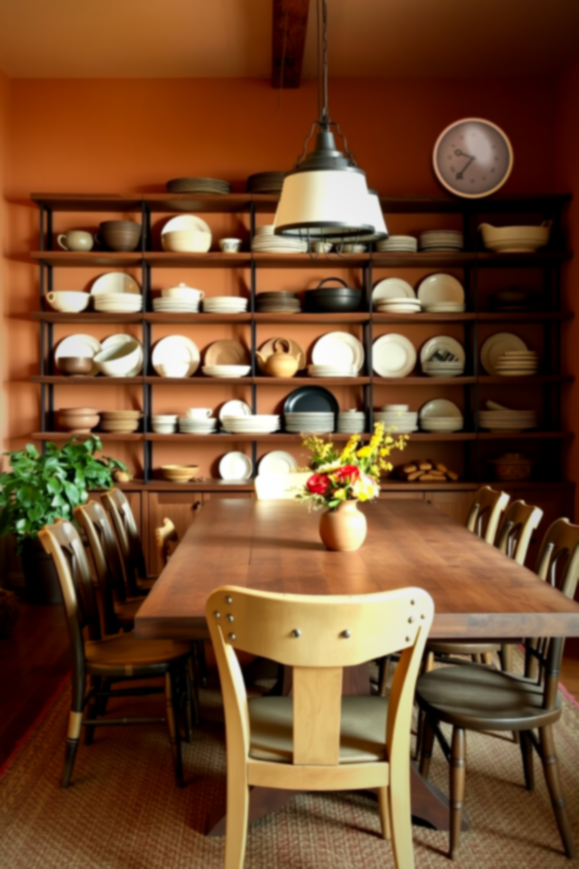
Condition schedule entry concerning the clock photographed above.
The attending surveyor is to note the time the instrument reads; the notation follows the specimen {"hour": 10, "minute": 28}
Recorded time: {"hour": 9, "minute": 36}
